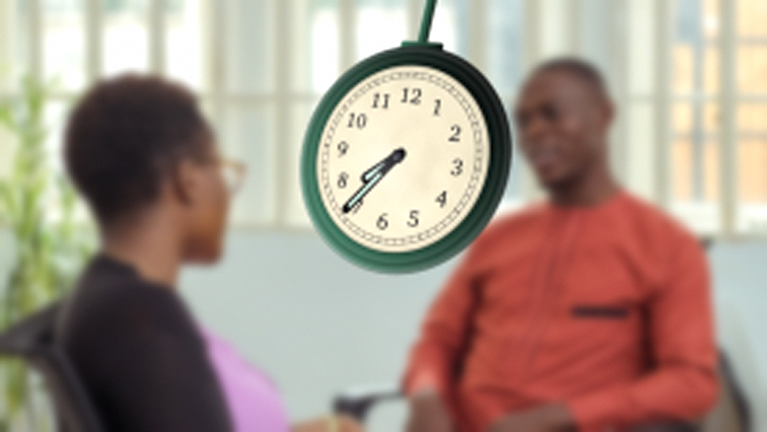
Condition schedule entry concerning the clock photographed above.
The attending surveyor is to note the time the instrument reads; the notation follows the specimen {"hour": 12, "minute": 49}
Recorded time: {"hour": 7, "minute": 36}
